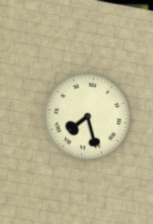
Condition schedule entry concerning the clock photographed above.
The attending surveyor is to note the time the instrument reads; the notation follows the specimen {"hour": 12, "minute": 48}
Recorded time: {"hour": 7, "minute": 26}
